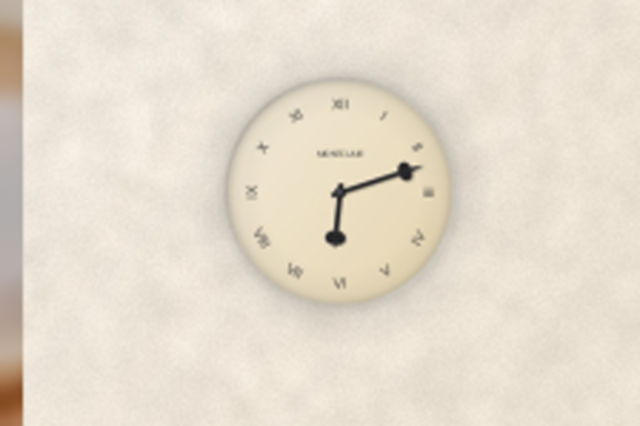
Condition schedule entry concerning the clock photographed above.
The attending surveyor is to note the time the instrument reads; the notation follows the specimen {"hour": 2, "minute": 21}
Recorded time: {"hour": 6, "minute": 12}
